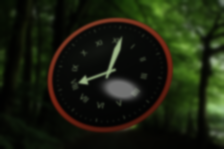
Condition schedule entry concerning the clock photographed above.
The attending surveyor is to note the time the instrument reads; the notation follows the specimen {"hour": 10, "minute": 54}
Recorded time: {"hour": 8, "minute": 1}
